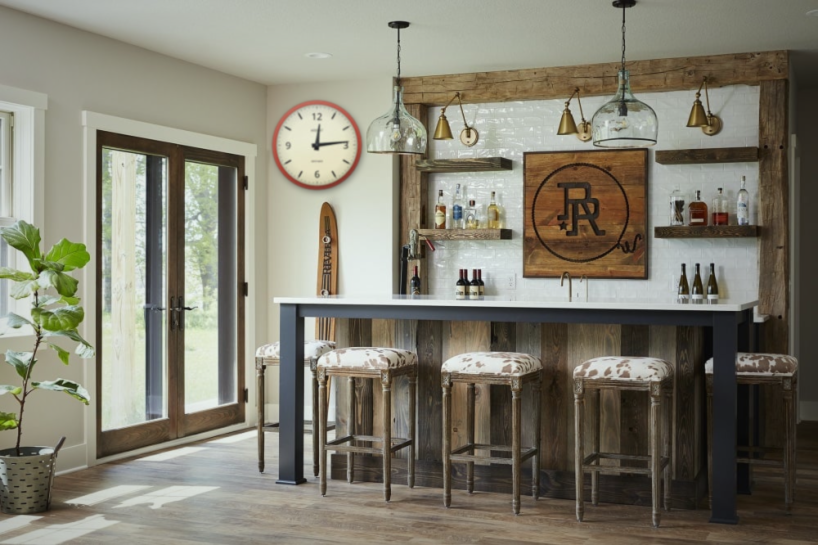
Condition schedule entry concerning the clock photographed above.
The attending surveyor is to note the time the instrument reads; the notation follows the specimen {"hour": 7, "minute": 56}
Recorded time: {"hour": 12, "minute": 14}
